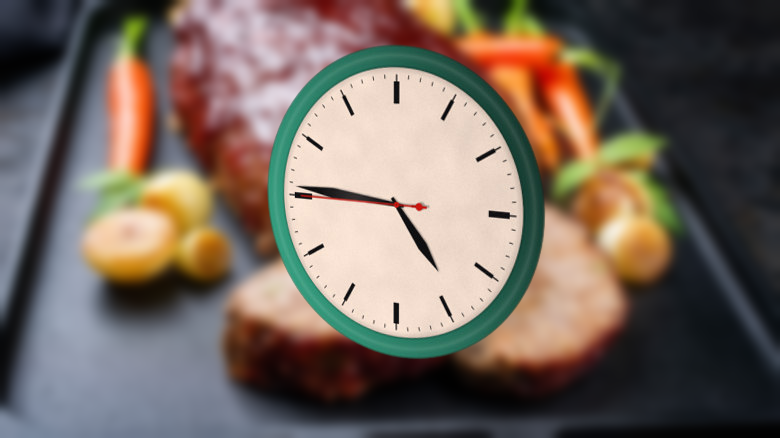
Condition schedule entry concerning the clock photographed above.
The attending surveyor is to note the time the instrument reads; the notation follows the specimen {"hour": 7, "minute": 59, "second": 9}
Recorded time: {"hour": 4, "minute": 45, "second": 45}
